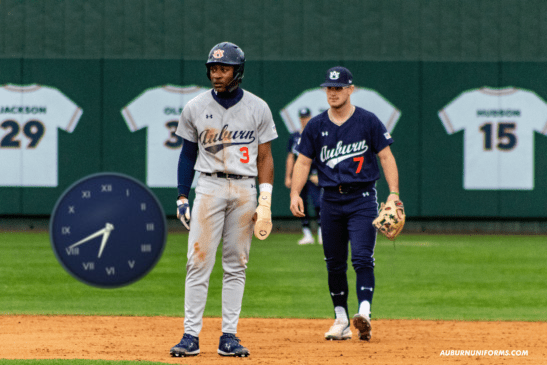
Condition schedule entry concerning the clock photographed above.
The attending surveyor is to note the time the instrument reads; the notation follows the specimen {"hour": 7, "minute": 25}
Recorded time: {"hour": 6, "minute": 41}
